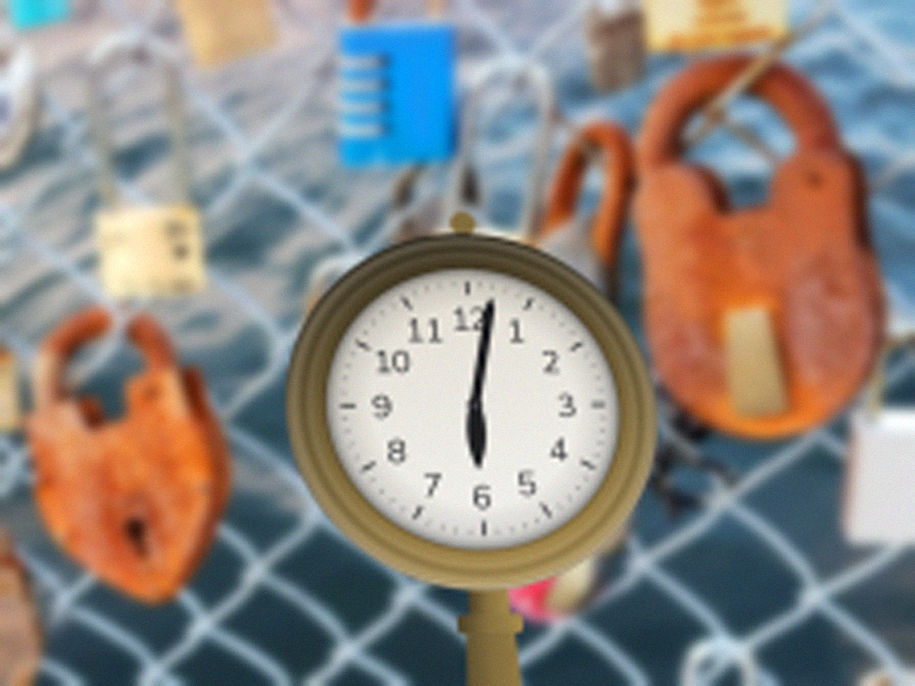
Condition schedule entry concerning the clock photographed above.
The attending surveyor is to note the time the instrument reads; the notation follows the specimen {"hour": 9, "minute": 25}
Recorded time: {"hour": 6, "minute": 2}
